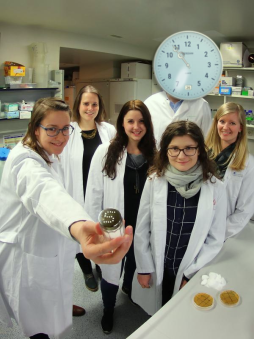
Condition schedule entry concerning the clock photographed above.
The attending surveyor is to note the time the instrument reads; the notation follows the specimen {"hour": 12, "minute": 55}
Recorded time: {"hour": 10, "minute": 54}
